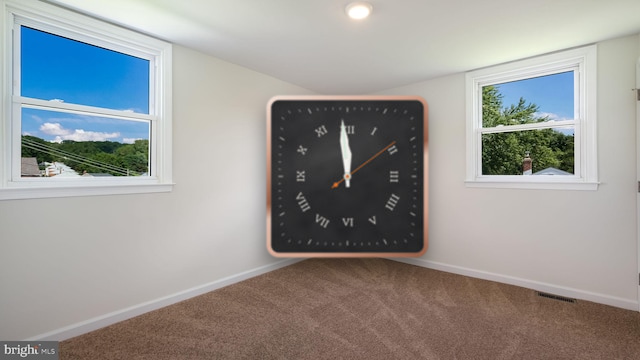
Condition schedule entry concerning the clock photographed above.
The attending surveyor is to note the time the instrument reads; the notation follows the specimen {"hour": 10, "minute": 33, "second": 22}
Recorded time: {"hour": 11, "minute": 59, "second": 9}
